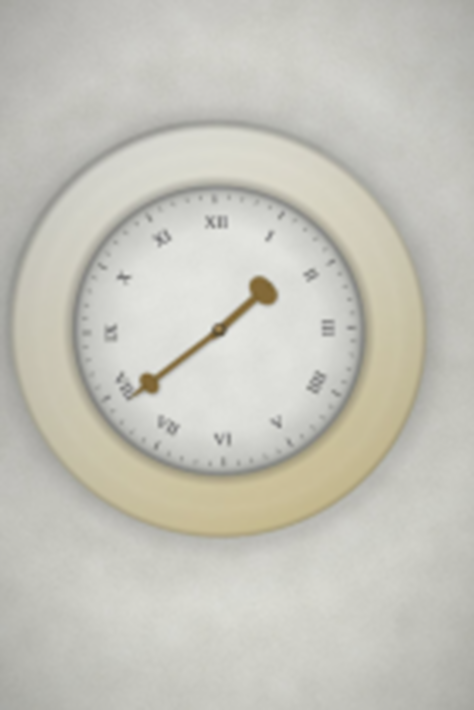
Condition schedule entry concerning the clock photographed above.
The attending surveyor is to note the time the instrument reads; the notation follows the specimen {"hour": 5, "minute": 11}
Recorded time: {"hour": 1, "minute": 39}
